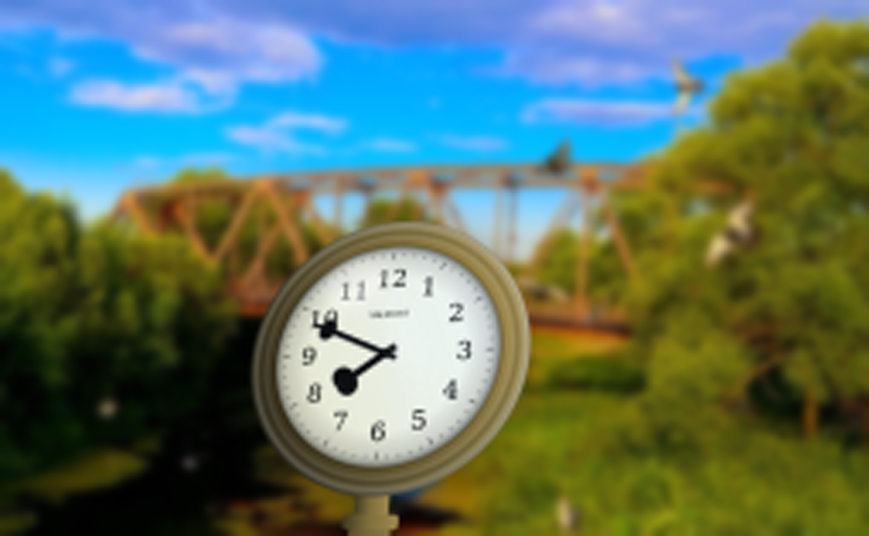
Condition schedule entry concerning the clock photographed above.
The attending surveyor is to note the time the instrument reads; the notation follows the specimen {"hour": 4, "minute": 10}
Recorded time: {"hour": 7, "minute": 49}
